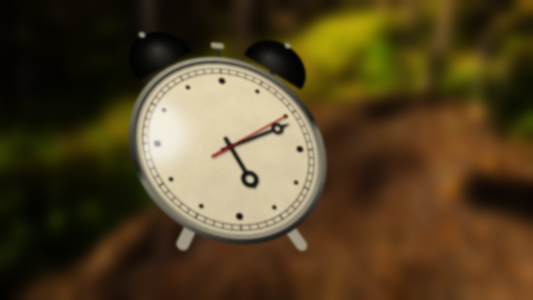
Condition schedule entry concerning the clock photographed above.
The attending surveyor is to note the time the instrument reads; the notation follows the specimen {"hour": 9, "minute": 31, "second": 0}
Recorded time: {"hour": 5, "minute": 11, "second": 10}
